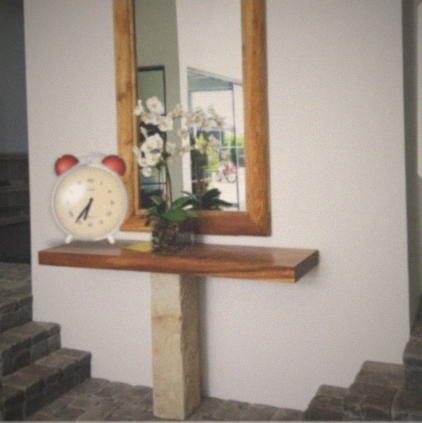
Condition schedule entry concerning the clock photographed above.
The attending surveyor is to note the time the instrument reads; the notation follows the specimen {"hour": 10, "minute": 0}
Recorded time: {"hour": 6, "minute": 36}
